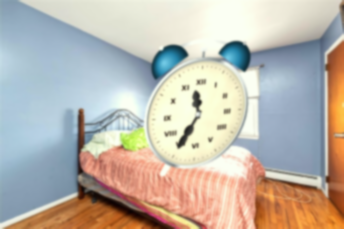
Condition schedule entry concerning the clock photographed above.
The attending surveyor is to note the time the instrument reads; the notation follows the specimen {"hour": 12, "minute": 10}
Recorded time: {"hour": 11, "minute": 35}
